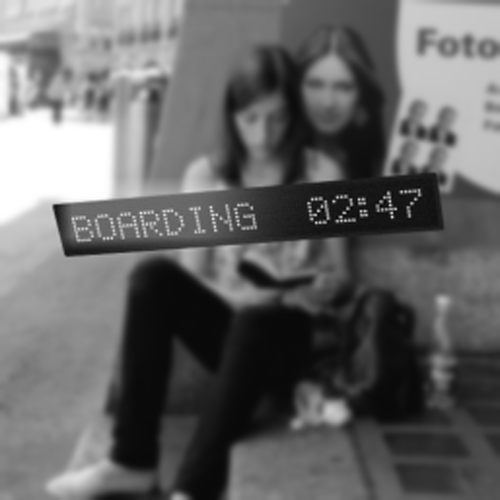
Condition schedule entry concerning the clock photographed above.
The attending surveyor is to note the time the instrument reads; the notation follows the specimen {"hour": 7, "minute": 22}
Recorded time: {"hour": 2, "minute": 47}
